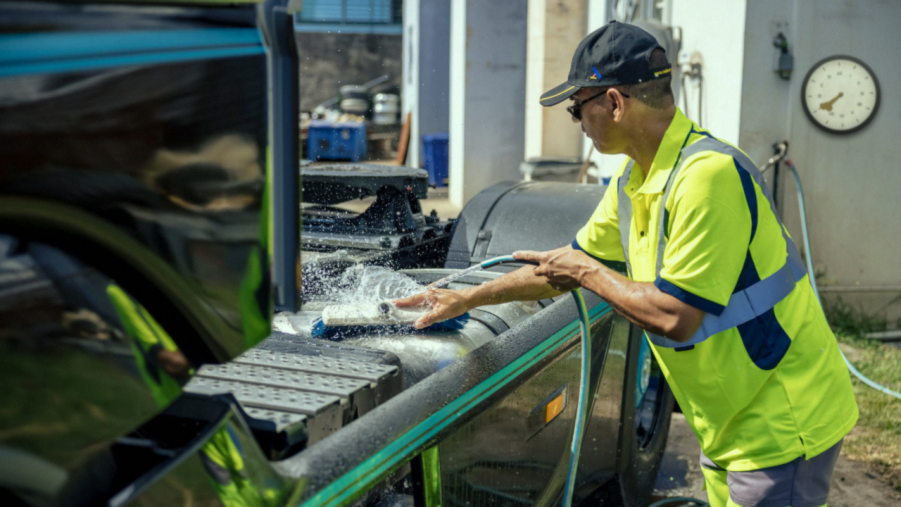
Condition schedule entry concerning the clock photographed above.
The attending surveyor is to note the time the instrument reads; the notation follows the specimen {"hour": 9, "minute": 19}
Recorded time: {"hour": 7, "minute": 40}
